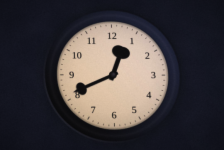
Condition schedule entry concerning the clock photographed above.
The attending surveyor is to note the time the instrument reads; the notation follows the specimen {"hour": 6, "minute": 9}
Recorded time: {"hour": 12, "minute": 41}
